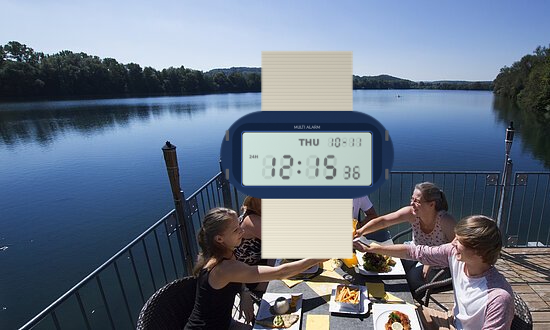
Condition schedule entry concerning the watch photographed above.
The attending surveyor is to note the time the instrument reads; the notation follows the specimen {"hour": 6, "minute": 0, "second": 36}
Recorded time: {"hour": 12, "minute": 15, "second": 36}
